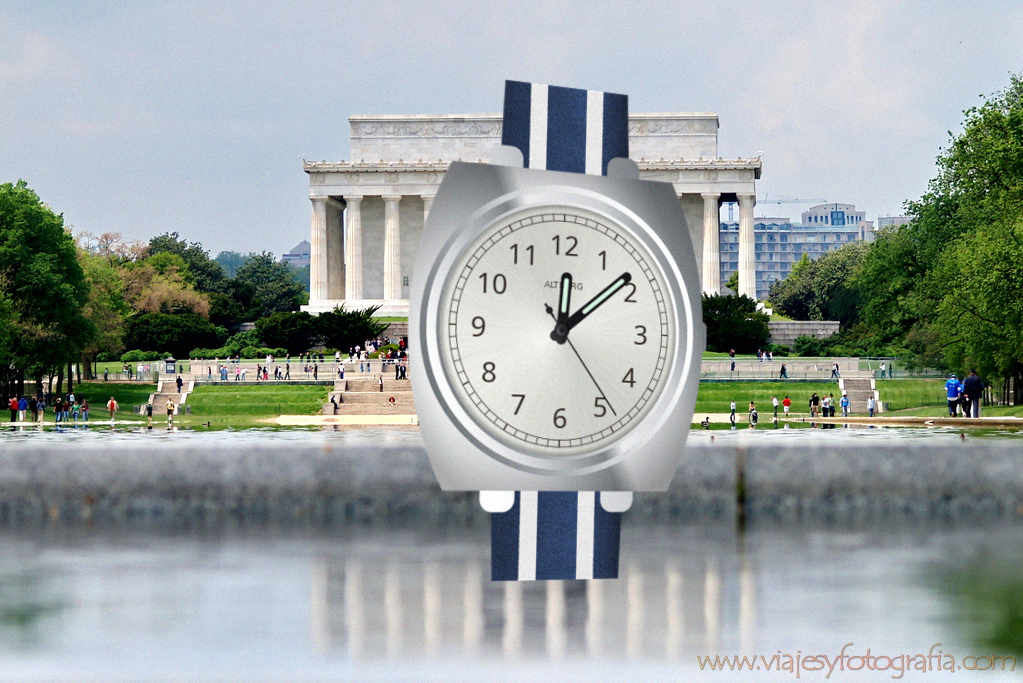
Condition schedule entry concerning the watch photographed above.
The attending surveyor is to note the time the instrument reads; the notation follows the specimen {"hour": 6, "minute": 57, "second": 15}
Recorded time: {"hour": 12, "minute": 8, "second": 24}
